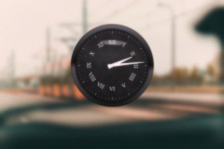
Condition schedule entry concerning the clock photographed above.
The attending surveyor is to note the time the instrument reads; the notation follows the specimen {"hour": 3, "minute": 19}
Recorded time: {"hour": 2, "minute": 14}
